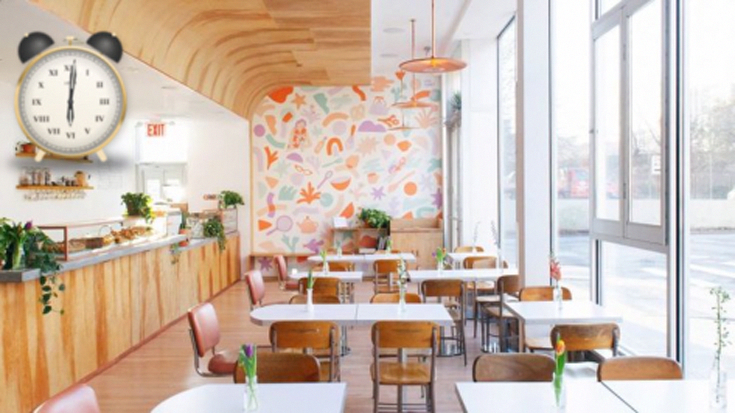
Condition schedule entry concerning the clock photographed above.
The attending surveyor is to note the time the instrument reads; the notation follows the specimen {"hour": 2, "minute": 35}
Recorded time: {"hour": 6, "minute": 1}
